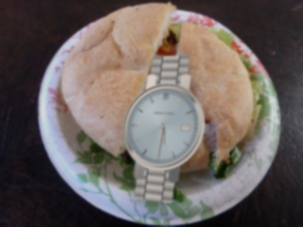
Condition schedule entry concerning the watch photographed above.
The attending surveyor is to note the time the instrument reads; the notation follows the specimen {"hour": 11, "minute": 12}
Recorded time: {"hour": 5, "minute": 30}
